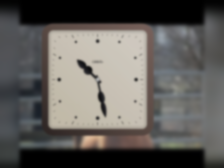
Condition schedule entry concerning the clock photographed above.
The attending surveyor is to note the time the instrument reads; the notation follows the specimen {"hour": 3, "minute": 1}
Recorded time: {"hour": 10, "minute": 28}
